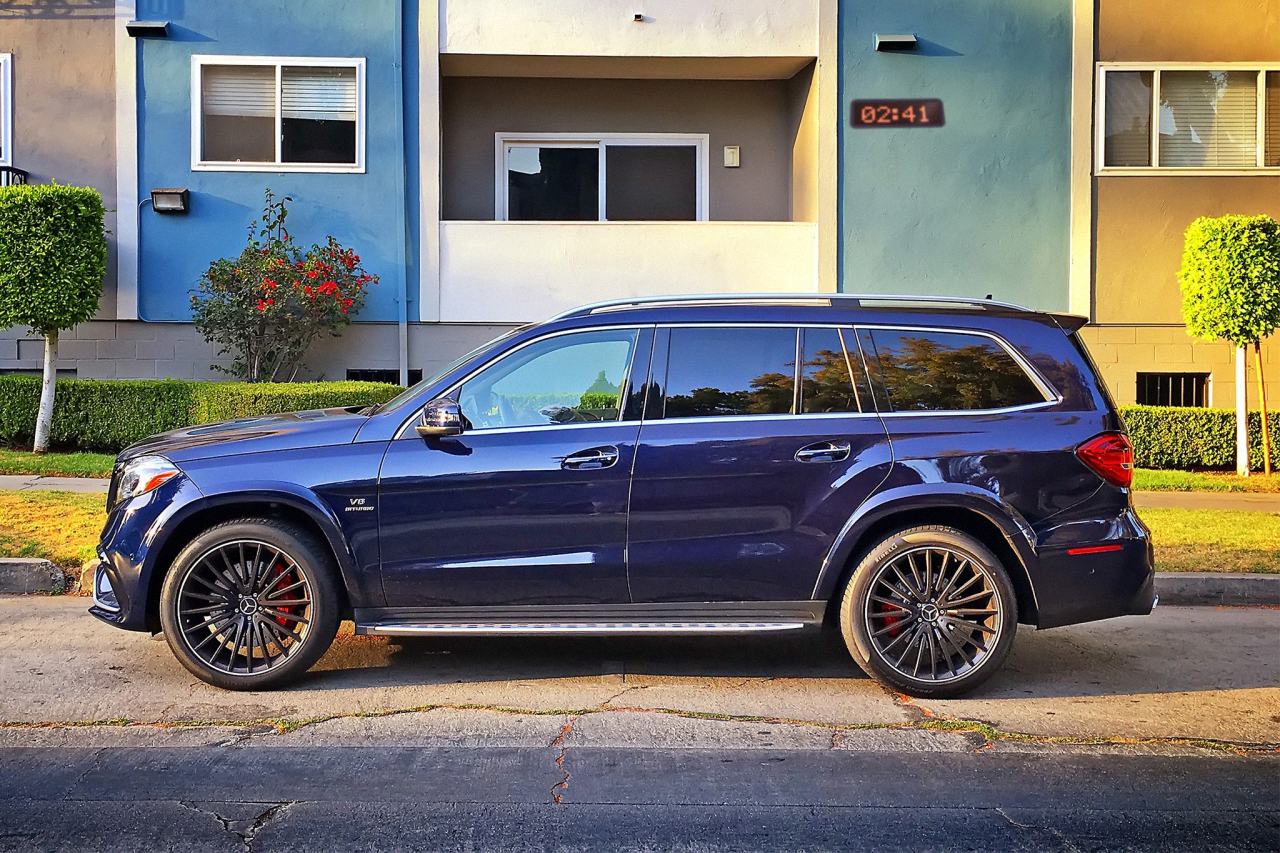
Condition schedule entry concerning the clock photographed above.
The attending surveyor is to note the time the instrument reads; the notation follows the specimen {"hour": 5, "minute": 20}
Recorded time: {"hour": 2, "minute": 41}
